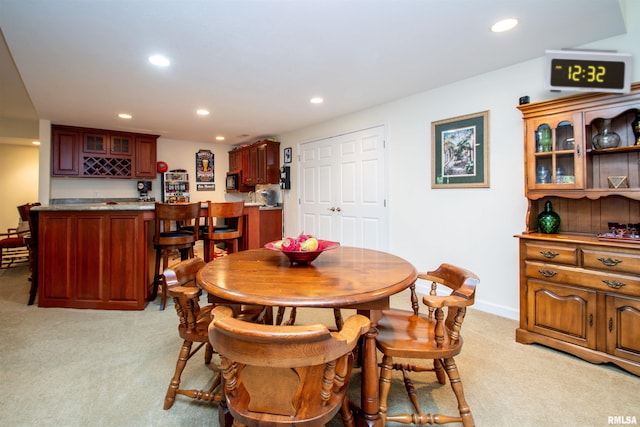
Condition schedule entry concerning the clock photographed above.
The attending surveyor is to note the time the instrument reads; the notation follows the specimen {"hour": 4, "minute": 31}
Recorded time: {"hour": 12, "minute": 32}
